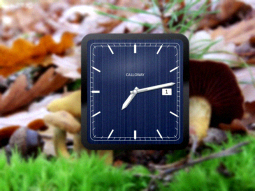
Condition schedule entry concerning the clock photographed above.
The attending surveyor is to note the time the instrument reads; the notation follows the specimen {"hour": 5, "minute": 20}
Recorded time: {"hour": 7, "minute": 13}
